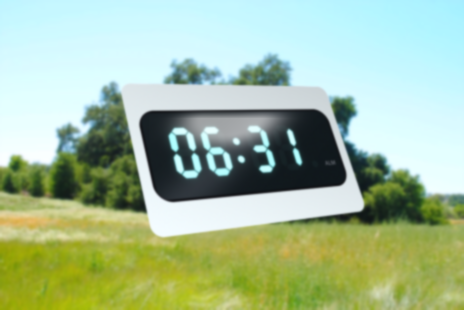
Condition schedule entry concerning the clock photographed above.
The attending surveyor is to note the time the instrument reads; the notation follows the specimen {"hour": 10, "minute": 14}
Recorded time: {"hour": 6, "minute": 31}
